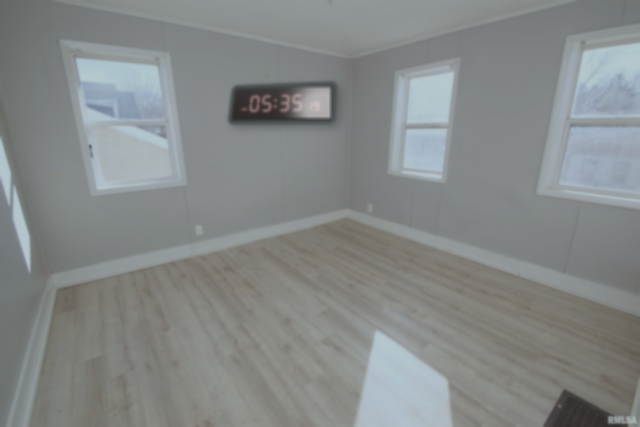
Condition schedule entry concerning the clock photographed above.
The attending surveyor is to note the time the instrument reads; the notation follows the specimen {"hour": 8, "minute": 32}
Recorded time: {"hour": 5, "minute": 35}
